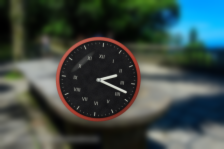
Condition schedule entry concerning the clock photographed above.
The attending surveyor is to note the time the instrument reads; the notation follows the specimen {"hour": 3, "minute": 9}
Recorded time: {"hour": 2, "minute": 18}
